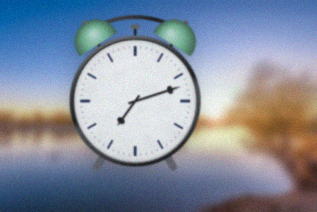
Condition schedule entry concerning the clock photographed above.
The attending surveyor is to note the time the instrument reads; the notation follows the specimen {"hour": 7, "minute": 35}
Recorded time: {"hour": 7, "minute": 12}
